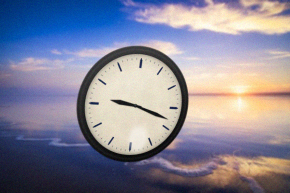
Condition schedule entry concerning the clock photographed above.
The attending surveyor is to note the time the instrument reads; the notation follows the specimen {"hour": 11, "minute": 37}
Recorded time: {"hour": 9, "minute": 18}
